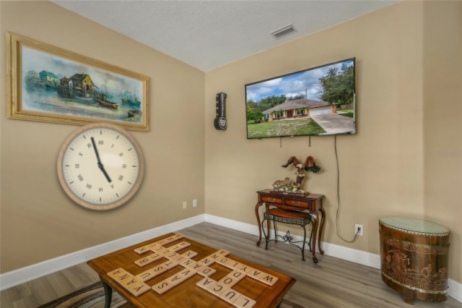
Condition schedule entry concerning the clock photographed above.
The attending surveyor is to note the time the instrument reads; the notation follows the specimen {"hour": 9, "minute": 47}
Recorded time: {"hour": 4, "minute": 57}
